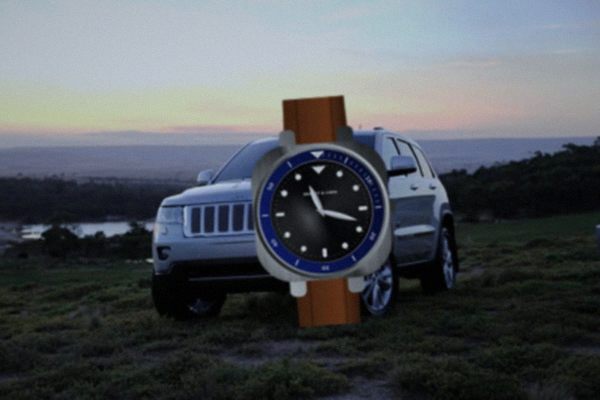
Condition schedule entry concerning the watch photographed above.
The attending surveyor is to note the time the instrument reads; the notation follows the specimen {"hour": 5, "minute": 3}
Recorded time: {"hour": 11, "minute": 18}
